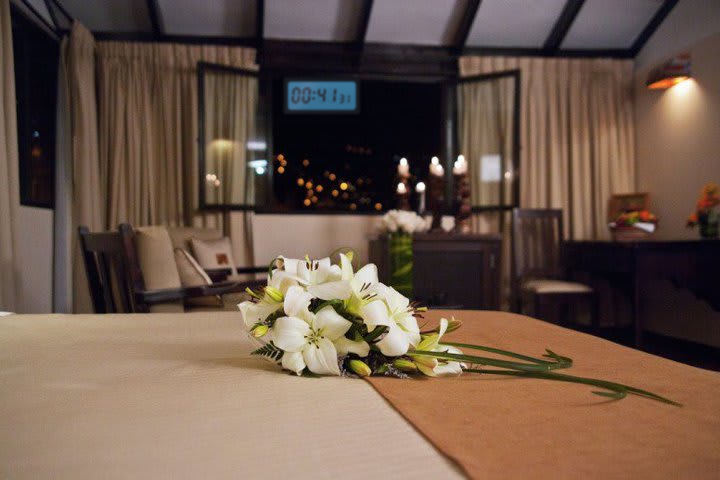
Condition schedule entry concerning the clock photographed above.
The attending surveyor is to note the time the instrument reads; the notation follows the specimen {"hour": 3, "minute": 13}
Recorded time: {"hour": 0, "minute": 41}
